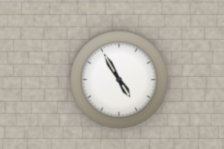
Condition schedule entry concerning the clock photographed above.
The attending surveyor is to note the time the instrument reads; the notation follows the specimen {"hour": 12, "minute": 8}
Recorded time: {"hour": 4, "minute": 55}
